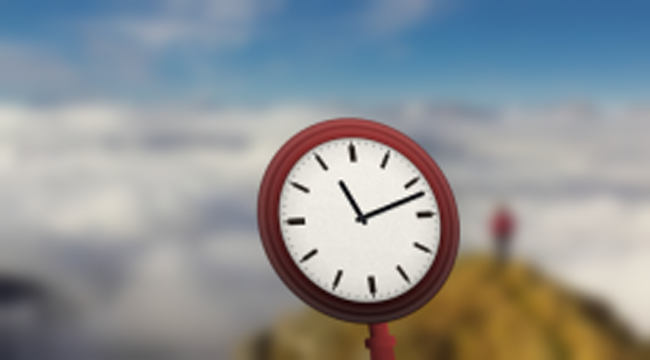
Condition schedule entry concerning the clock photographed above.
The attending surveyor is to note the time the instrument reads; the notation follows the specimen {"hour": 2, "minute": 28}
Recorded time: {"hour": 11, "minute": 12}
